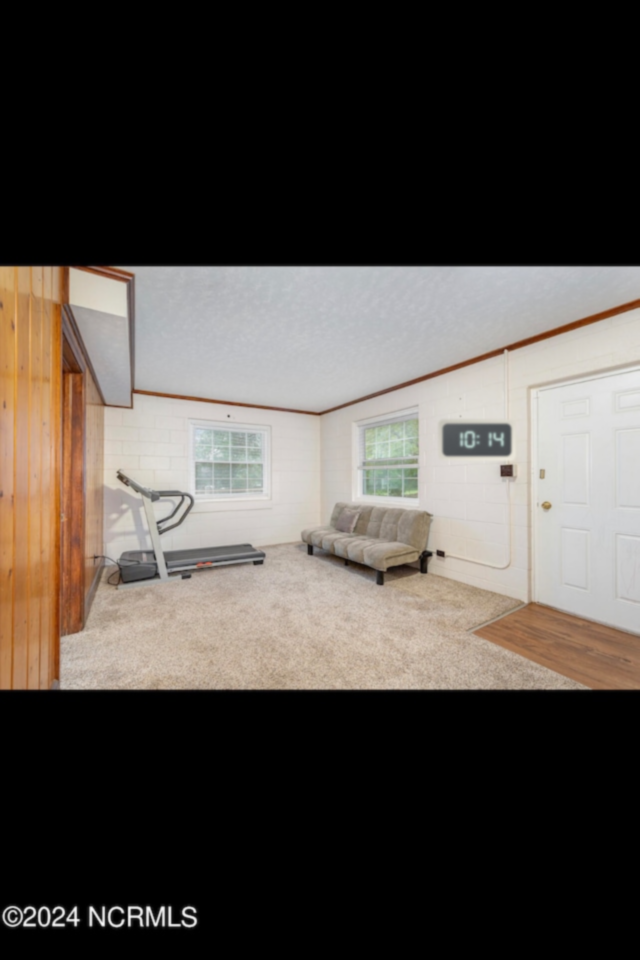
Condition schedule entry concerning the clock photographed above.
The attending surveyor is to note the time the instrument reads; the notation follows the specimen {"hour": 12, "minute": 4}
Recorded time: {"hour": 10, "minute": 14}
